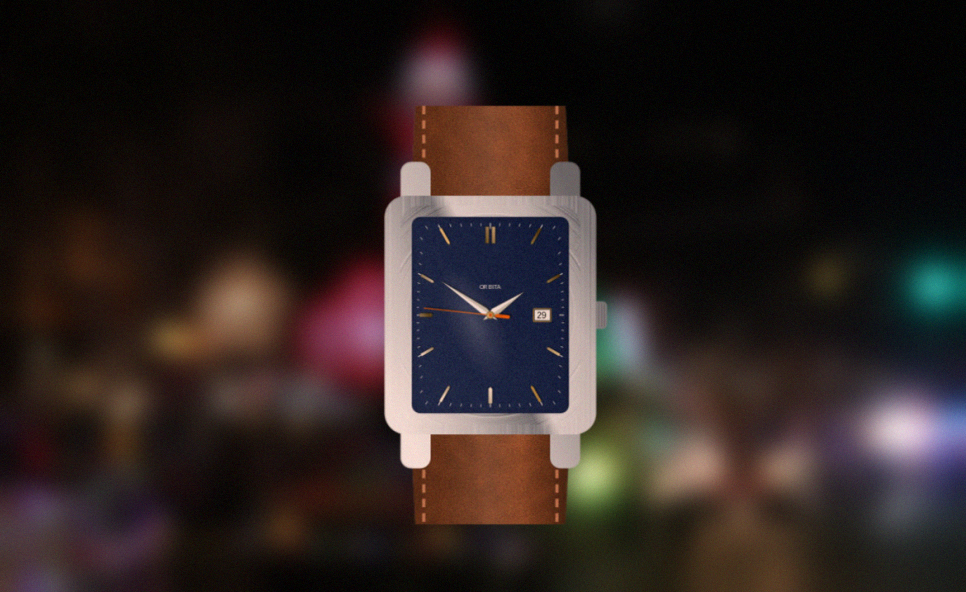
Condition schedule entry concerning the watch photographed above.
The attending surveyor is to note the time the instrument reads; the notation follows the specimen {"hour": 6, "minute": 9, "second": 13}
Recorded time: {"hour": 1, "minute": 50, "second": 46}
